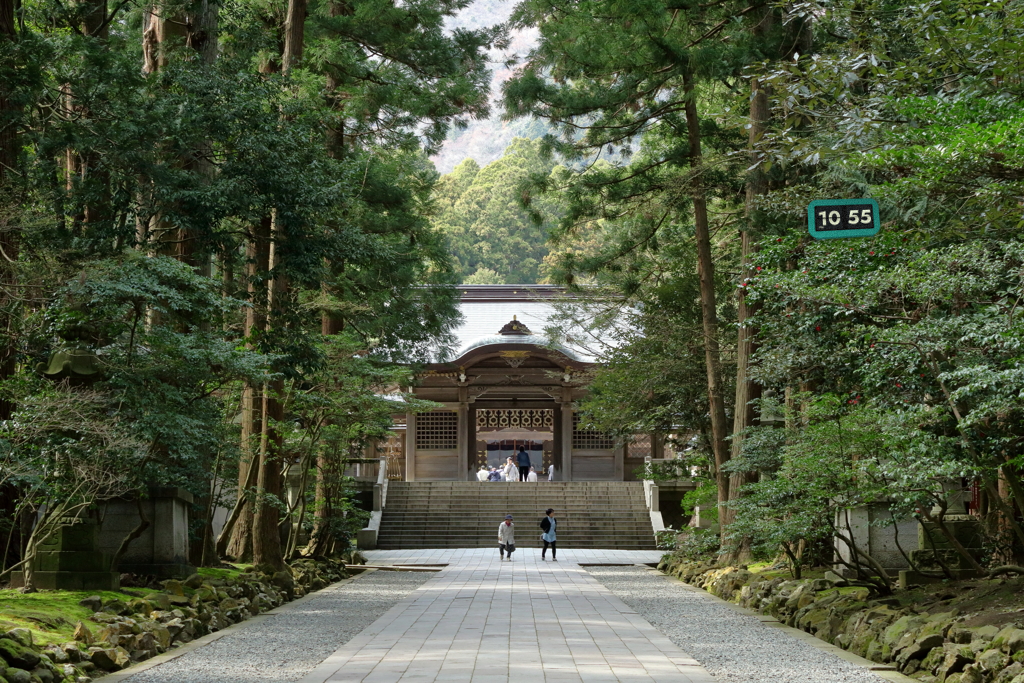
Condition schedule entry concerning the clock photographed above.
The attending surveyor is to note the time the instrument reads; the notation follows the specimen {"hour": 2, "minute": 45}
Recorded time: {"hour": 10, "minute": 55}
